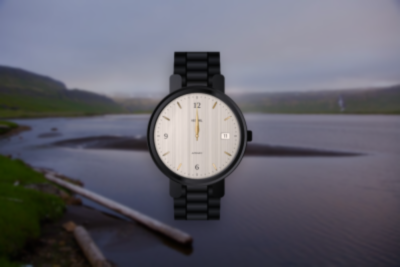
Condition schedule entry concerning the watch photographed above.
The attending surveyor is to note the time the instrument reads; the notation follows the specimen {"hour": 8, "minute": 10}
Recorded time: {"hour": 12, "minute": 0}
